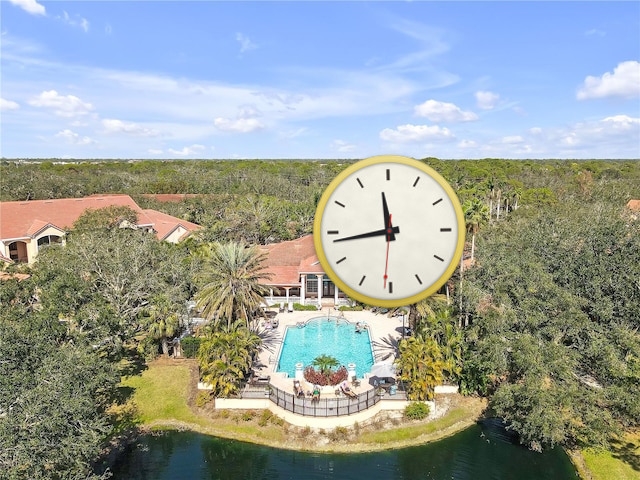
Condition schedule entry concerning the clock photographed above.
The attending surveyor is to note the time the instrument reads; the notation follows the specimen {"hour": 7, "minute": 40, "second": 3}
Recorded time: {"hour": 11, "minute": 43, "second": 31}
